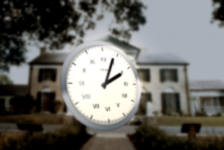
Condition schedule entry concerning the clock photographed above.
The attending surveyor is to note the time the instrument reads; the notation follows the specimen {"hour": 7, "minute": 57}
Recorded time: {"hour": 2, "minute": 4}
